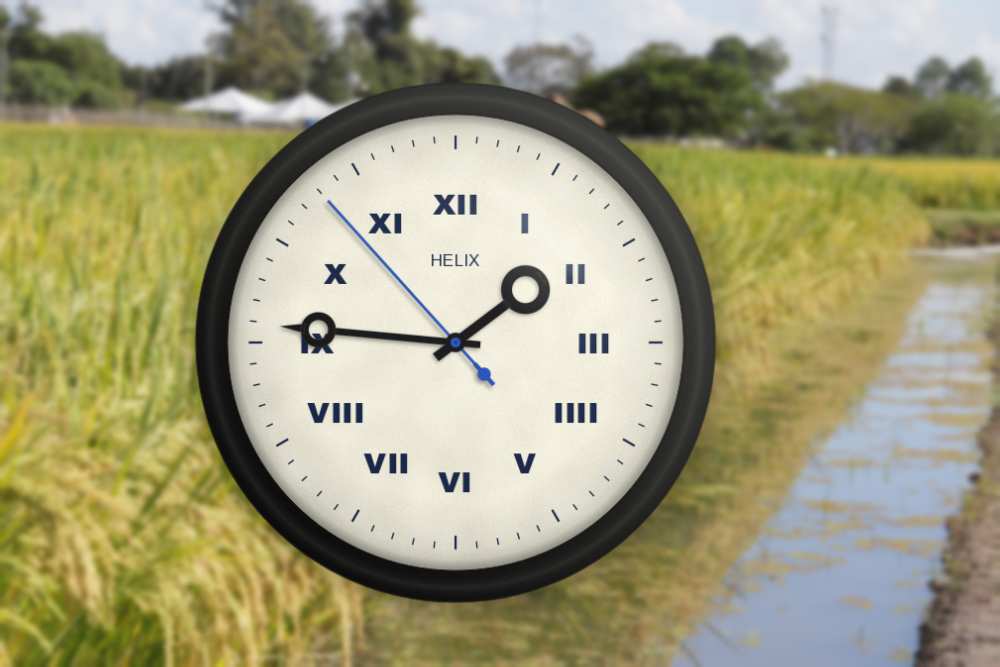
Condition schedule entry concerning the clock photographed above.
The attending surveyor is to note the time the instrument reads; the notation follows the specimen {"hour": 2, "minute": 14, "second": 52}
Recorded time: {"hour": 1, "minute": 45, "second": 53}
